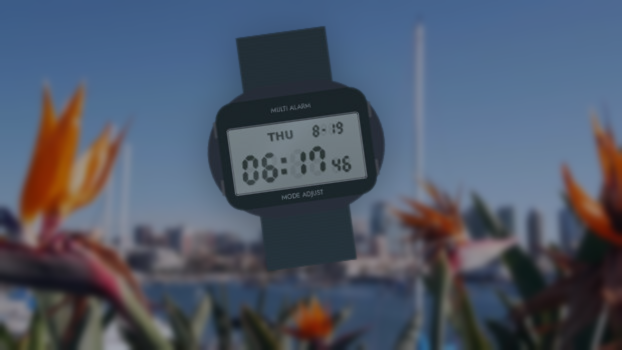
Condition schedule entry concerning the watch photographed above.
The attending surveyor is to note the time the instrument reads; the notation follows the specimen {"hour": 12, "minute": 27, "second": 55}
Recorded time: {"hour": 6, "minute": 17, "second": 46}
